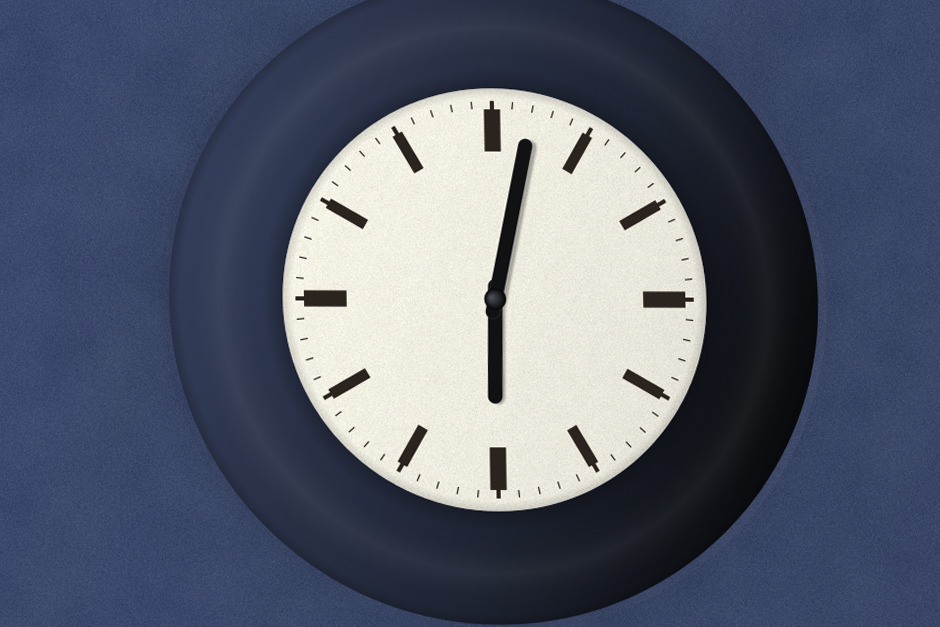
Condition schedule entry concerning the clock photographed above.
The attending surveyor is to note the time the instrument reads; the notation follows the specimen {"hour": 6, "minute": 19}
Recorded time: {"hour": 6, "minute": 2}
